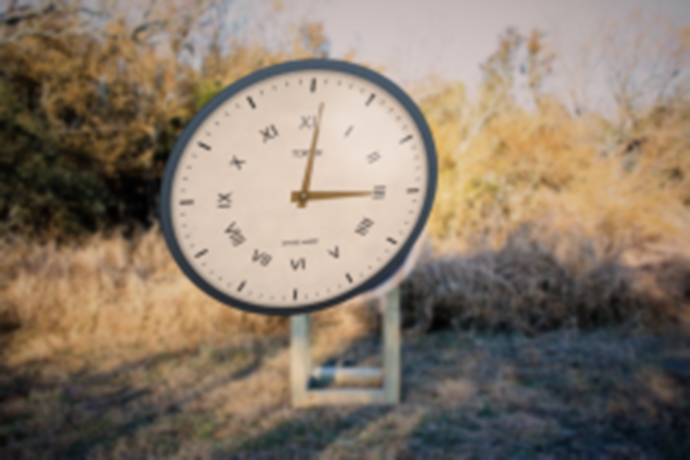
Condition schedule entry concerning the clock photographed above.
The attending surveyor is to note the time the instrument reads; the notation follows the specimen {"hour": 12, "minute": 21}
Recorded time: {"hour": 3, "minute": 1}
